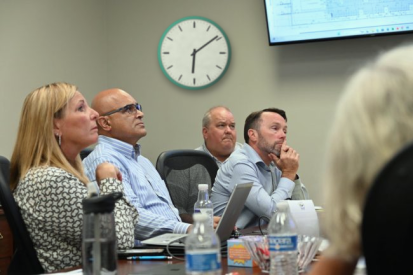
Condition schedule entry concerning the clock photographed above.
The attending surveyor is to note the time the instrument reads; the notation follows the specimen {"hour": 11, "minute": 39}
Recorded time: {"hour": 6, "minute": 9}
